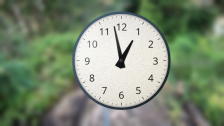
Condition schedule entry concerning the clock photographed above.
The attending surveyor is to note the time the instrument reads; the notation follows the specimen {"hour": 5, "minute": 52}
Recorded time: {"hour": 12, "minute": 58}
